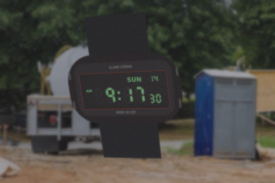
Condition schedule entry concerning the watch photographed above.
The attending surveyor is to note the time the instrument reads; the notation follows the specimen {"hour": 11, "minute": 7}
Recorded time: {"hour": 9, "minute": 17}
